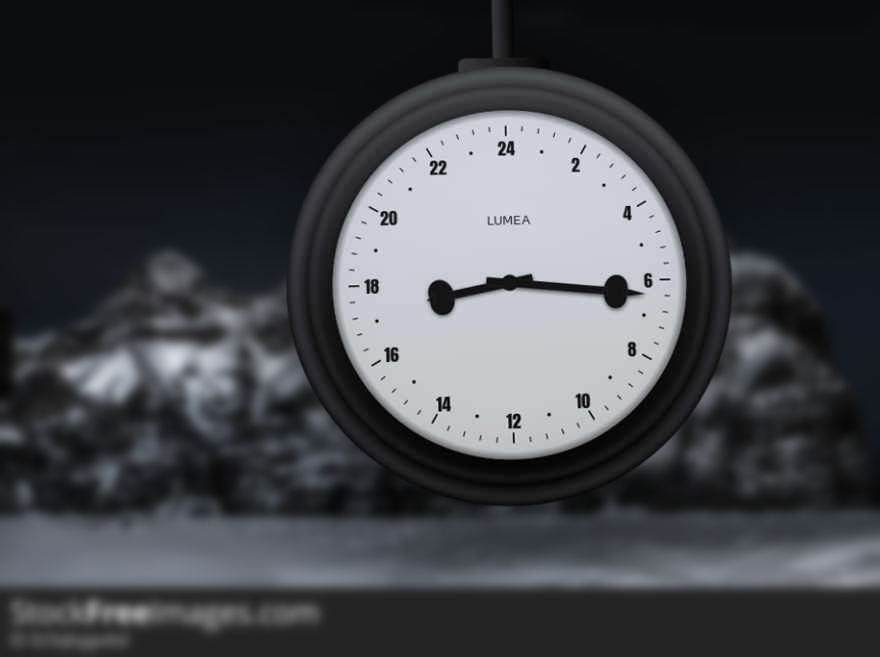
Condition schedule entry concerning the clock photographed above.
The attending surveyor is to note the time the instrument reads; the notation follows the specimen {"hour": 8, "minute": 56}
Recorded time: {"hour": 17, "minute": 16}
